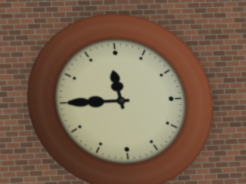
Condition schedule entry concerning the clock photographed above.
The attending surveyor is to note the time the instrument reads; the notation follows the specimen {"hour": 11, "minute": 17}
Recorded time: {"hour": 11, "minute": 45}
